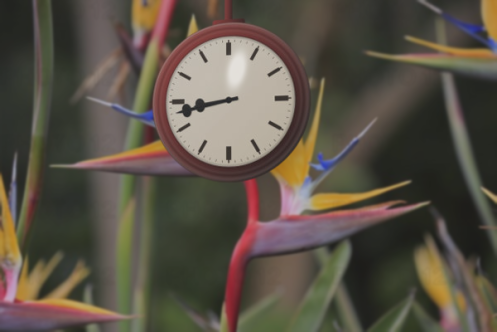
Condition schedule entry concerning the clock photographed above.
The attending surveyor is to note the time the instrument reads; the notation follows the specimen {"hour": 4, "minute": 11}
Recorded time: {"hour": 8, "minute": 43}
